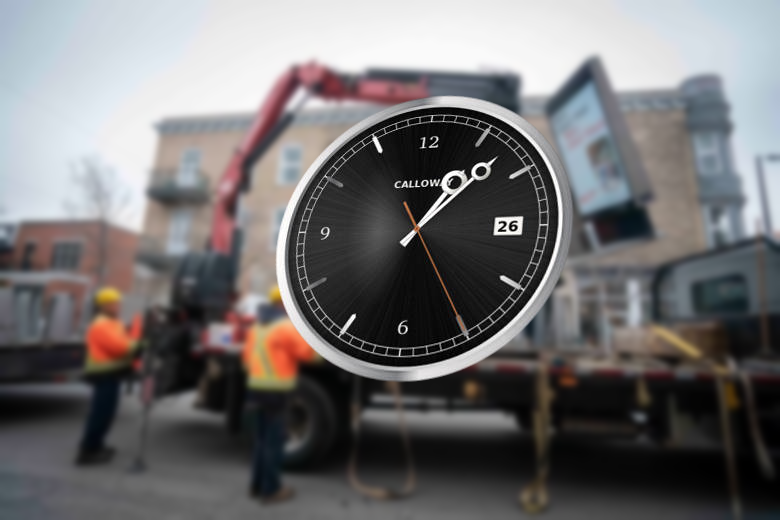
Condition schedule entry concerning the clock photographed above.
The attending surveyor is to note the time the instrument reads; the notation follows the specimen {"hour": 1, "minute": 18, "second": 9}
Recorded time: {"hour": 1, "minute": 7, "second": 25}
